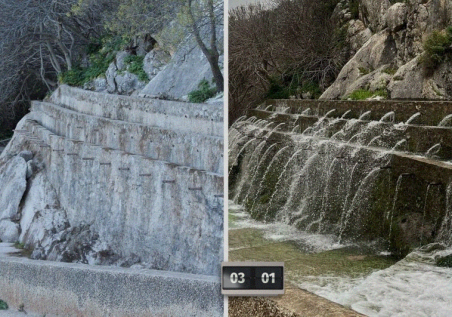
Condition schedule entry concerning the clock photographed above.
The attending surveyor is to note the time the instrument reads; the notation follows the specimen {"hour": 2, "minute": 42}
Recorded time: {"hour": 3, "minute": 1}
